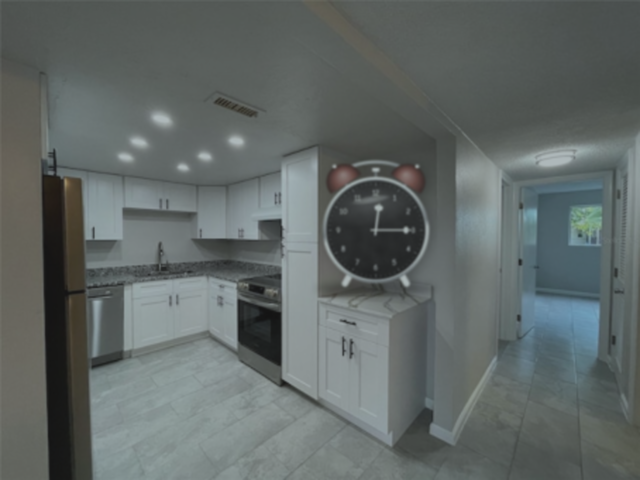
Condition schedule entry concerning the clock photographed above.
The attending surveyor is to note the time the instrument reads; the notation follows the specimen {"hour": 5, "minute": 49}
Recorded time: {"hour": 12, "minute": 15}
